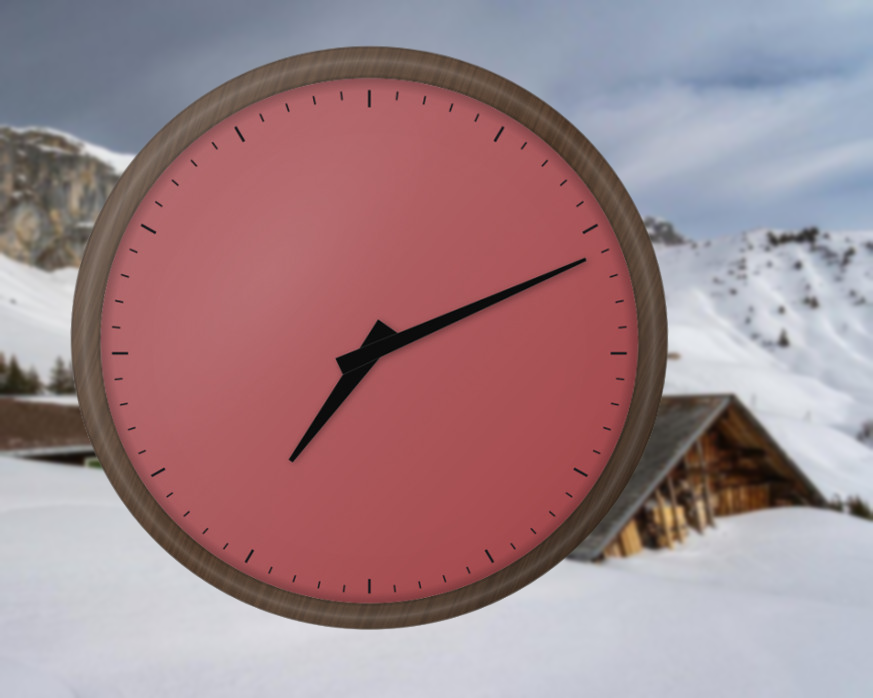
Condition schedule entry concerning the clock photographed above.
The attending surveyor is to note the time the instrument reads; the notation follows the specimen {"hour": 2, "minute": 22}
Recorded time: {"hour": 7, "minute": 11}
